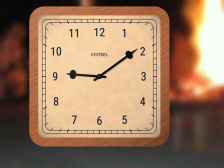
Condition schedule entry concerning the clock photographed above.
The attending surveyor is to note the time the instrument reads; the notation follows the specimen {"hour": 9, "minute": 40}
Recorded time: {"hour": 9, "minute": 9}
